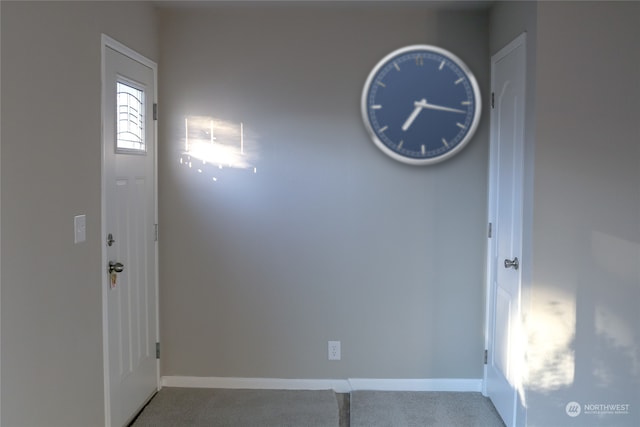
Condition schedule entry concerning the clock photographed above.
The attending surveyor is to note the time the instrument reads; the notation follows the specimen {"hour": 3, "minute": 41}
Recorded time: {"hour": 7, "minute": 17}
